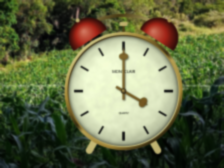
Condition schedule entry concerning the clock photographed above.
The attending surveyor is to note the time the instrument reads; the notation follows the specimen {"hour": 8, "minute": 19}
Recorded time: {"hour": 4, "minute": 0}
